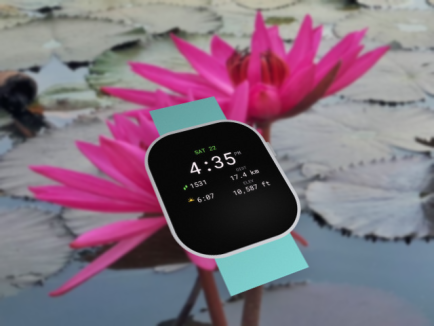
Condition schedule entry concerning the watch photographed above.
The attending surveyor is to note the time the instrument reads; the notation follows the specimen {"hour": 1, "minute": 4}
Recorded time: {"hour": 4, "minute": 35}
